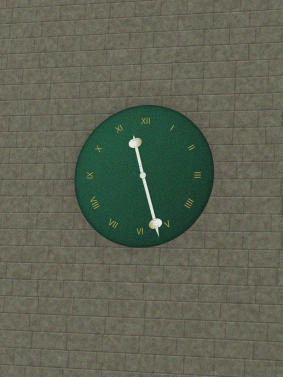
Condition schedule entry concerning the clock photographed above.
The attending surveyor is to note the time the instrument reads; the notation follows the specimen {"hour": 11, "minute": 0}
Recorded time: {"hour": 11, "minute": 27}
